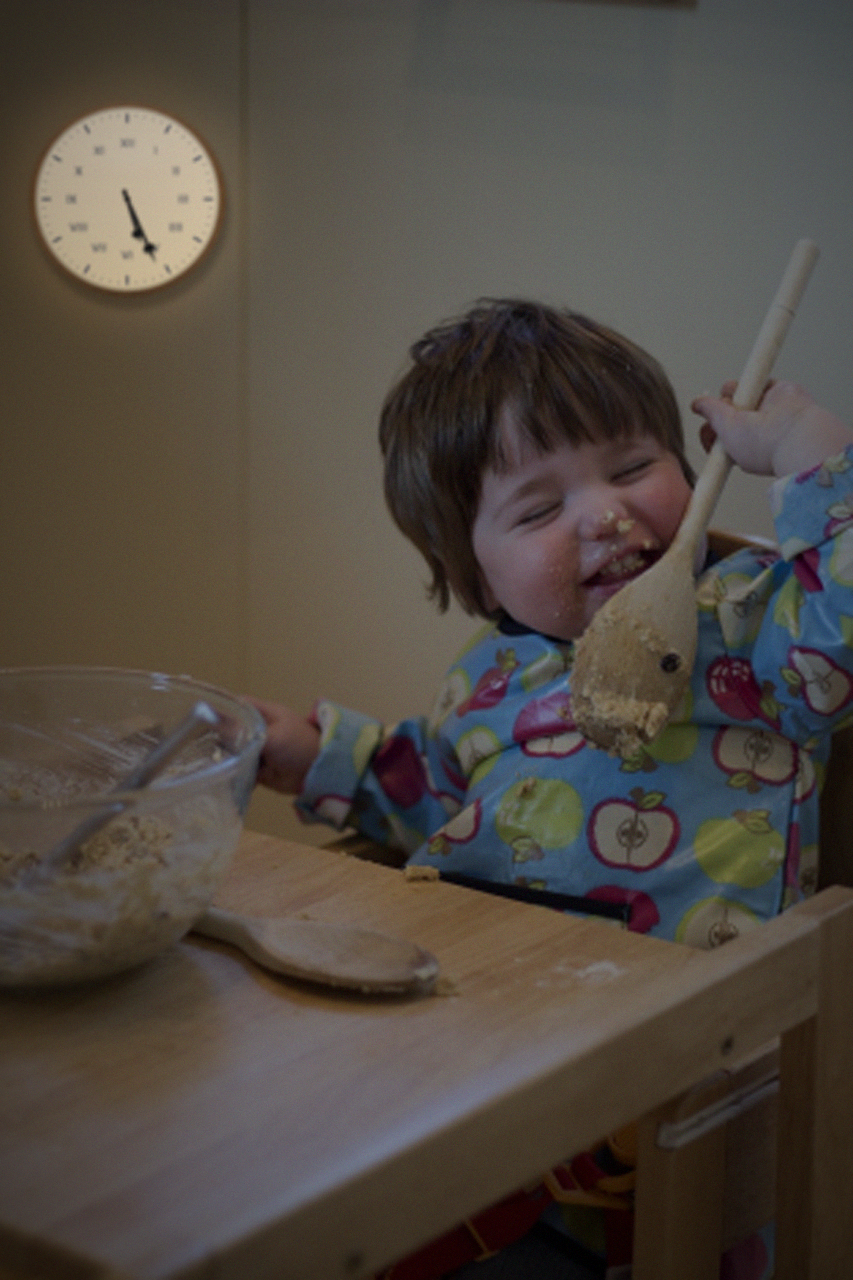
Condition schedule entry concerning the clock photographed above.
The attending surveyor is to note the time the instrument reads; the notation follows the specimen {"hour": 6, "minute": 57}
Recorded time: {"hour": 5, "minute": 26}
